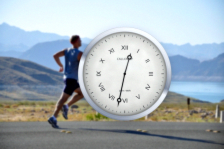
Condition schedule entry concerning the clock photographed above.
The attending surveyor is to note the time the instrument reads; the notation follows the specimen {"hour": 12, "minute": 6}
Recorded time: {"hour": 12, "minute": 32}
